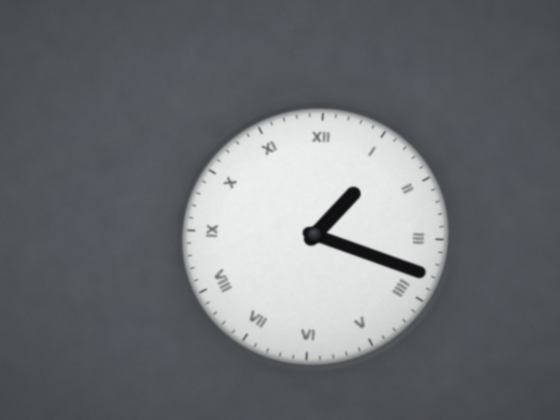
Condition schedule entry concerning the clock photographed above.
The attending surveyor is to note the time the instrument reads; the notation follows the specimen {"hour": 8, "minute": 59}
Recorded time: {"hour": 1, "minute": 18}
